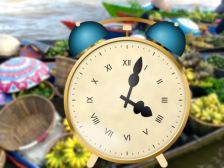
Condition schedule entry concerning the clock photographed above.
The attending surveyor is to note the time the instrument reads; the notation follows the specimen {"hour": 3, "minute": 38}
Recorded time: {"hour": 4, "minute": 3}
